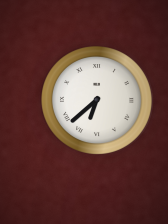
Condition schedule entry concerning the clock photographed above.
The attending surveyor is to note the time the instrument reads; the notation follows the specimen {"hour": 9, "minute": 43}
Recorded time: {"hour": 6, "minute": 38}
